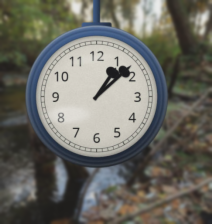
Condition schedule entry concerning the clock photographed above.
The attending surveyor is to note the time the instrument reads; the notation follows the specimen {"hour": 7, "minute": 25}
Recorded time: {"hour": 1, "minute": 8}
